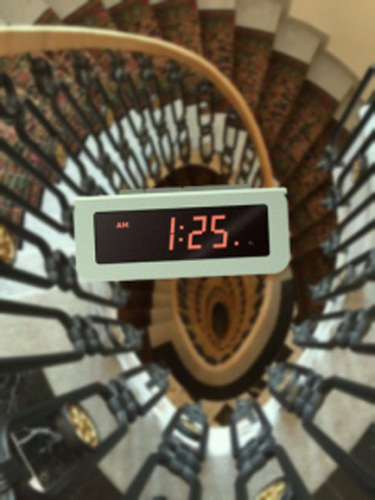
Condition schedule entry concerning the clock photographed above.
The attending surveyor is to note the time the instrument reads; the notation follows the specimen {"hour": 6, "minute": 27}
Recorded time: {"hour": 1, "minute": 25}
